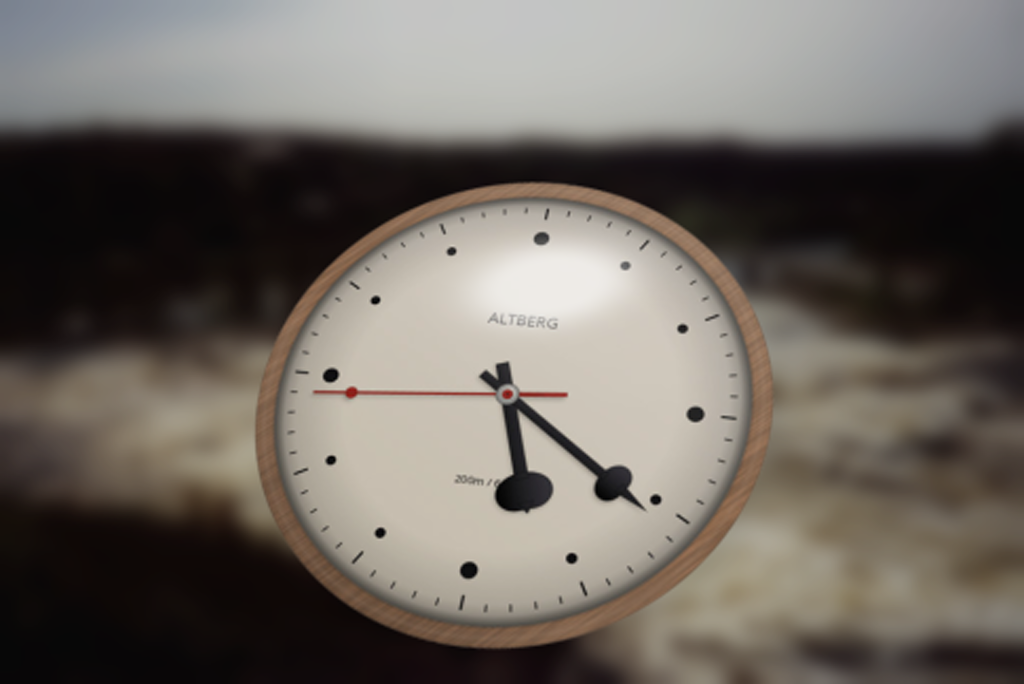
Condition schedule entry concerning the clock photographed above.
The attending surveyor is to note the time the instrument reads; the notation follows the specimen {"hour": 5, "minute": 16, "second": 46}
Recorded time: {"hour": 5, "minute": 20, "second": 44}
